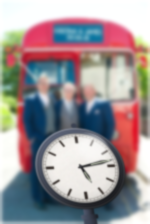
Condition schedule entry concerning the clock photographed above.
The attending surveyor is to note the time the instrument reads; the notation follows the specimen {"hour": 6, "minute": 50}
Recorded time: {"hour": 5, "minute": 13}
